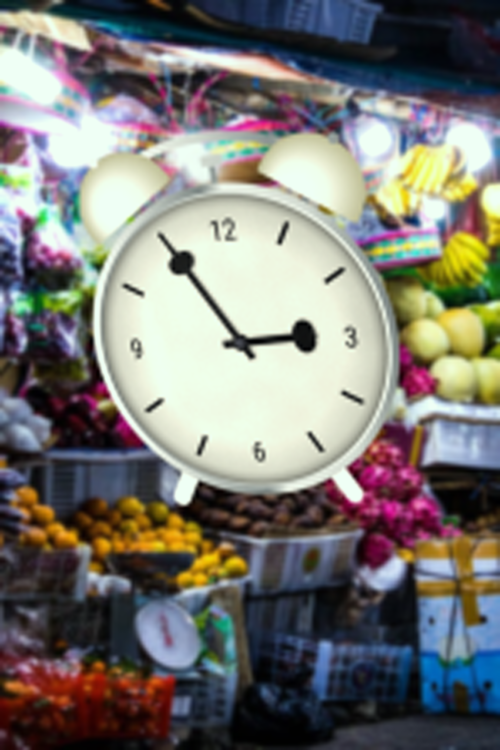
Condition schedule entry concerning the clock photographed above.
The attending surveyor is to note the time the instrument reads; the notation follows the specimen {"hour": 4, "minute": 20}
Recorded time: {"hour": 2, "minute": 55}
